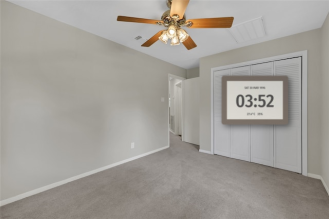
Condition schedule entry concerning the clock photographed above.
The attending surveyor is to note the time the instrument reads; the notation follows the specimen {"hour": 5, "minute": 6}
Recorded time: {"hour": 3, "minute": 52}
